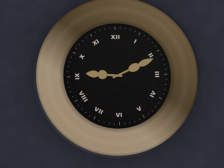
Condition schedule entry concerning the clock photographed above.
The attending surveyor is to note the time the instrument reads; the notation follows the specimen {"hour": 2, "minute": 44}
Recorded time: {"hour": 9, "minute": 11}
